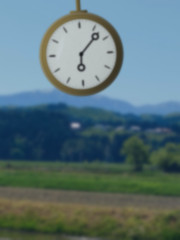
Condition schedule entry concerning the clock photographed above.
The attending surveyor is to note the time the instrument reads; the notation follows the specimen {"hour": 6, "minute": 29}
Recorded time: {"hour": 6, "minute": 7}
